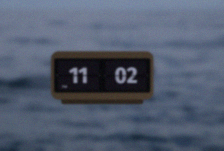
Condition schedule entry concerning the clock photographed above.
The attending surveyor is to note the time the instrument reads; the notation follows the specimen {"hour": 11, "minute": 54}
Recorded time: {"hour": 11, "minute": 2}
